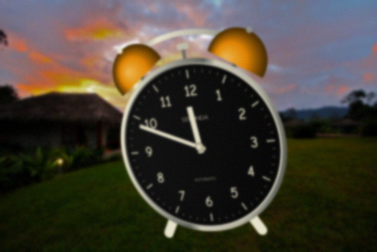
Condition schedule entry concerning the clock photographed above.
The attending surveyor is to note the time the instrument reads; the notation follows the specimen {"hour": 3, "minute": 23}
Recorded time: {"hour": 11, "minute": 49}
